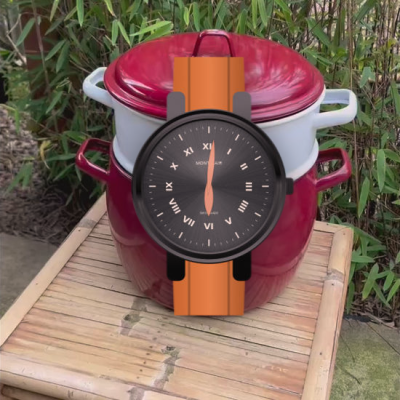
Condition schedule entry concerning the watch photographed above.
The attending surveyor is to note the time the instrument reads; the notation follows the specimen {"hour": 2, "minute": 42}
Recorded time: {"hour": 6, "minute": 1}
